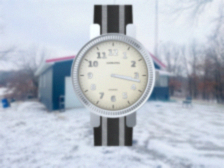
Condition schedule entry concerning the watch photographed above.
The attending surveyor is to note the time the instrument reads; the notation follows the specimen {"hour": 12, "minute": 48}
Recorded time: {"hour": 3, "minute": 17}
